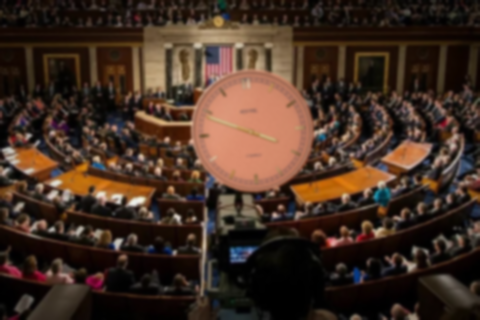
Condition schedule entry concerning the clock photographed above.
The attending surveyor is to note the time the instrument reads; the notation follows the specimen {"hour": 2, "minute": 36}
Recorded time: {"hour": 3, "minute": 49}
